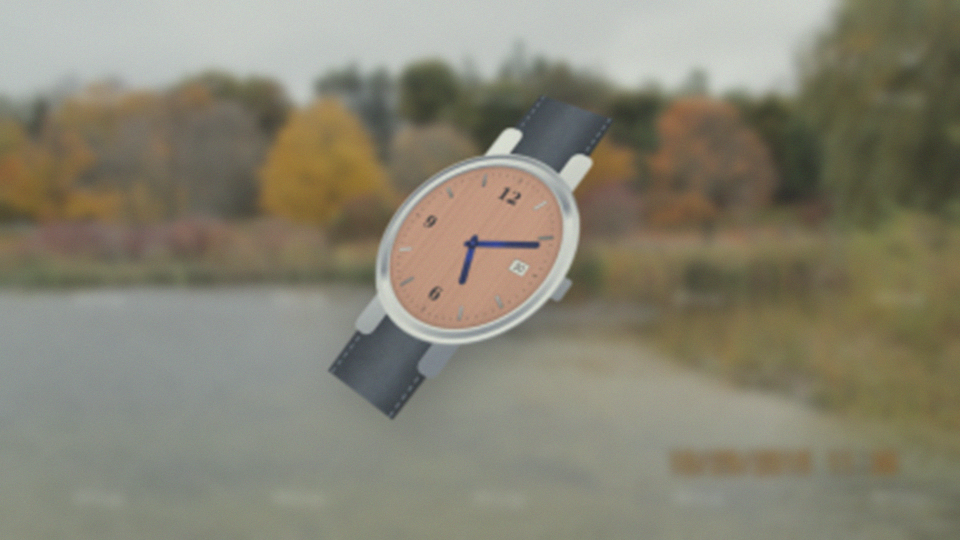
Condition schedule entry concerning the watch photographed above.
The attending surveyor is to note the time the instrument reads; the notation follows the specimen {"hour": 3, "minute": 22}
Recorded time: {"hour": 5, "minute": 11}
